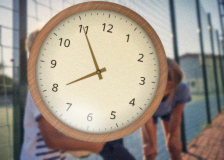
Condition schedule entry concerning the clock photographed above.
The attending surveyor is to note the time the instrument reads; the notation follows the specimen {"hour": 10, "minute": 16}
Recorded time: {"hour": 7, "minute": 55}
